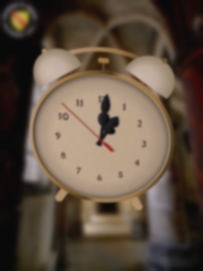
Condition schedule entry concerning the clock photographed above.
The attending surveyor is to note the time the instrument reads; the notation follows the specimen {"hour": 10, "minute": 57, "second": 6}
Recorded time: {"hour": 1, "minute": 0, "second": 52}
